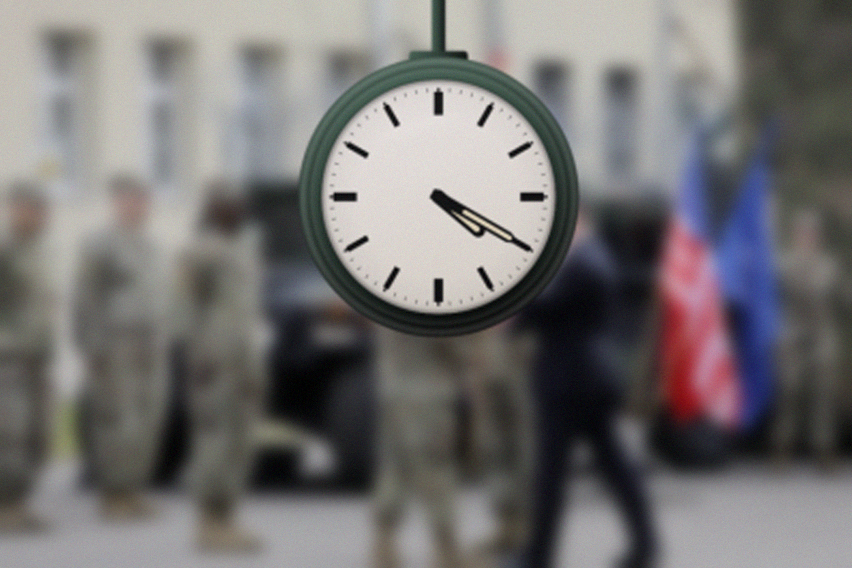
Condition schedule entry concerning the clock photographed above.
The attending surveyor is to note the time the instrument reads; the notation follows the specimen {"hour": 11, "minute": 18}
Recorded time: {"hour": 4, "minute": 20}
